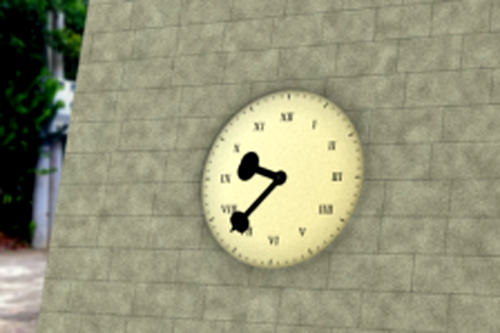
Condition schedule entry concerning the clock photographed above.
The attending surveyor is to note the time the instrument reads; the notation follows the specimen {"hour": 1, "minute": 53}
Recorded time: {"hour": 9, "minute": 37}
